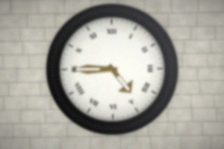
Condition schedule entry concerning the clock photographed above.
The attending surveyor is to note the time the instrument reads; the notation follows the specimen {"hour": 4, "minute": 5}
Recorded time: {"hour": 4, "minute": 45}
